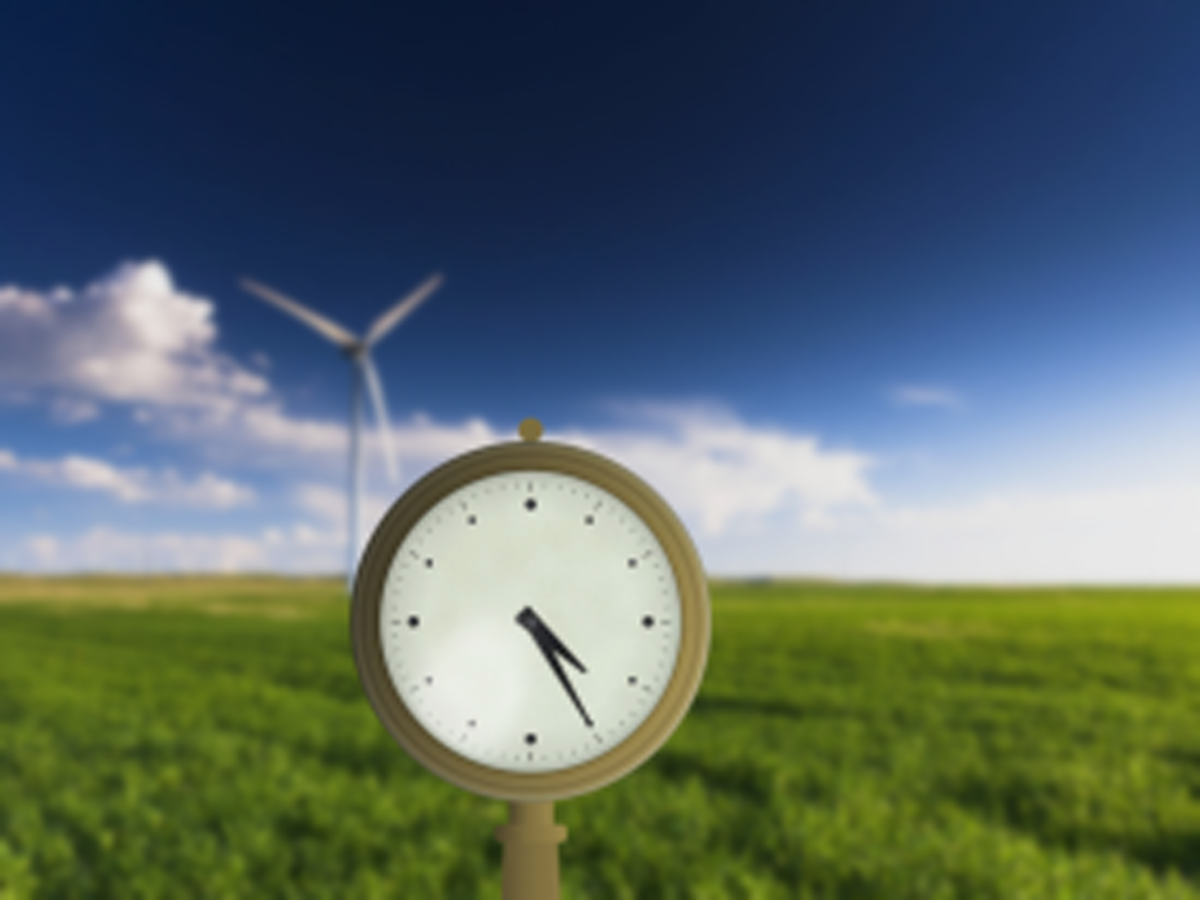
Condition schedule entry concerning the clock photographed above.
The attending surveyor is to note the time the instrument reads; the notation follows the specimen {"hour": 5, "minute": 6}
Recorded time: {"hour": 4, "minute": 25}
